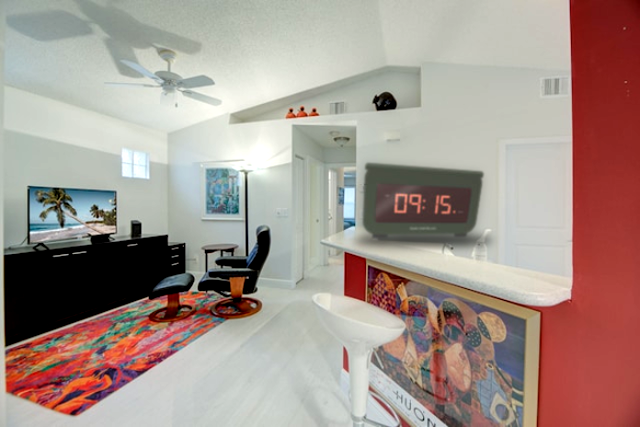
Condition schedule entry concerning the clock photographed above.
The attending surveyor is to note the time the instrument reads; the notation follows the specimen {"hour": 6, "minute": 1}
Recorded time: {"hour": 9, "minute": 15}
